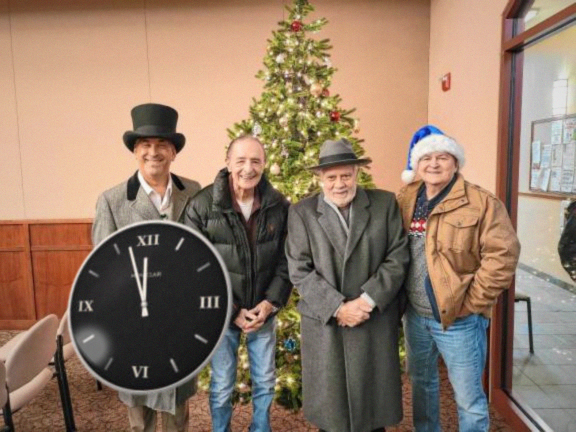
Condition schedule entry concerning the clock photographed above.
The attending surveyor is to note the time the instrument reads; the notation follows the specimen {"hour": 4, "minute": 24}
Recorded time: {"hour": 11, "minute": 57}
